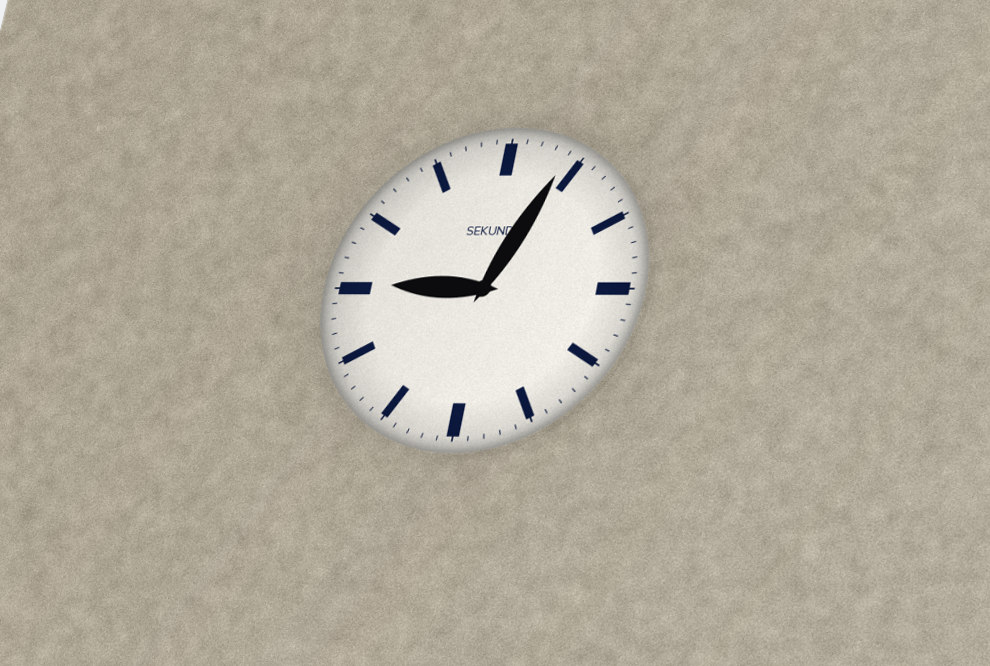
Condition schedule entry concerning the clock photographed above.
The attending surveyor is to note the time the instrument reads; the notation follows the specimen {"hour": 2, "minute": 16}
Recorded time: {"hour": 9, "minute": 4}
